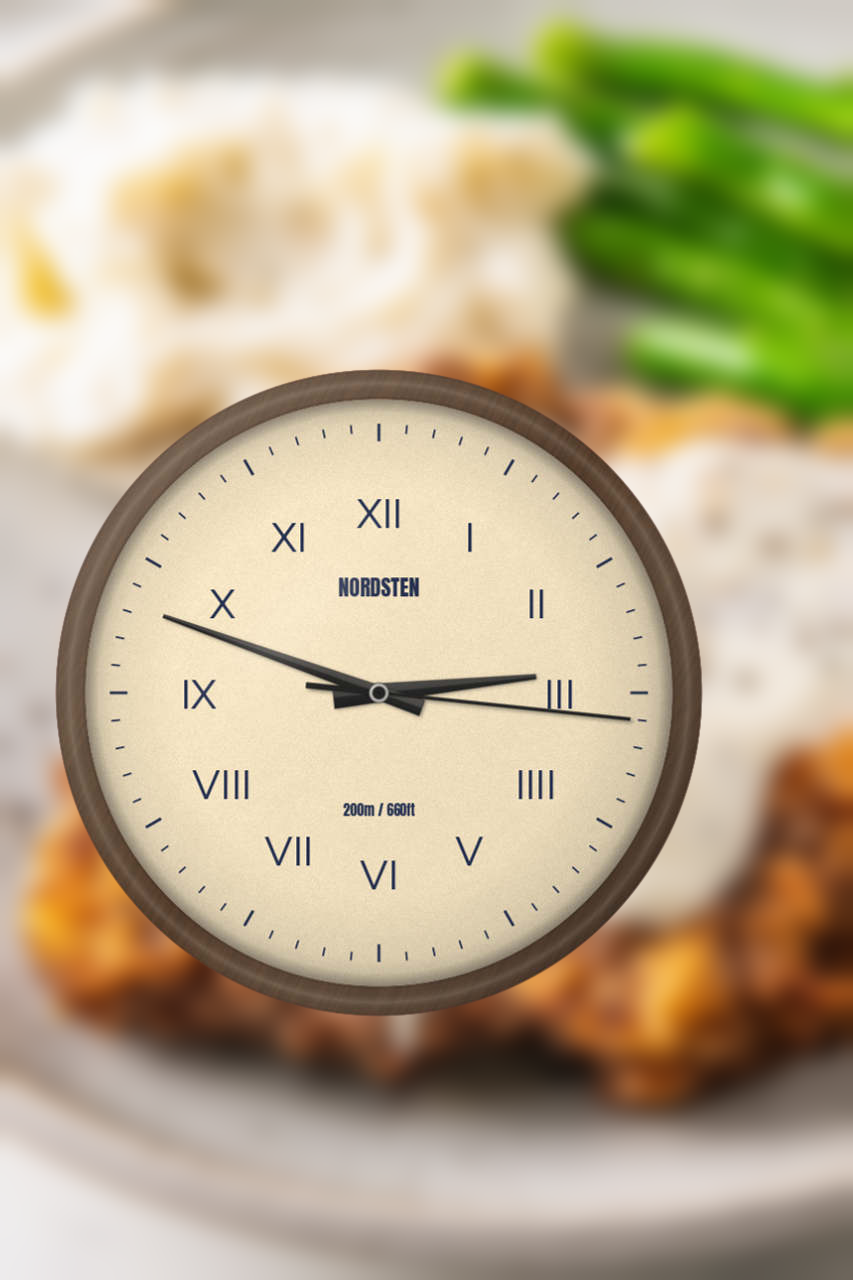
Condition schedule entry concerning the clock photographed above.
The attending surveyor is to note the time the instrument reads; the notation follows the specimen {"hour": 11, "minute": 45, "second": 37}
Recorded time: {"hour": 2, "minute": 48, "second": 16}
